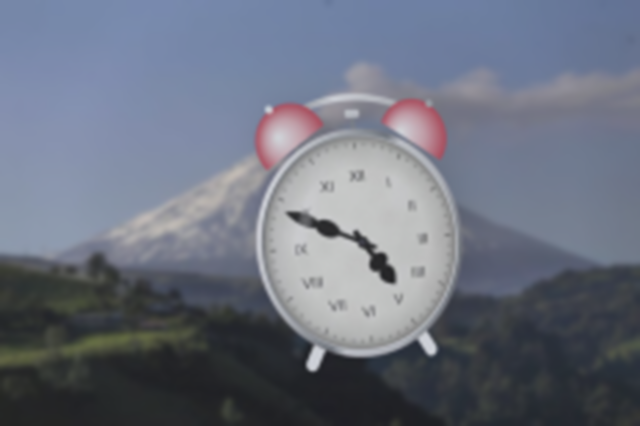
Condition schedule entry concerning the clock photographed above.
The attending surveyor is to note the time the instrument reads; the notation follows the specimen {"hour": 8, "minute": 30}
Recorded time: {"hour": 4, "minute": 49}
